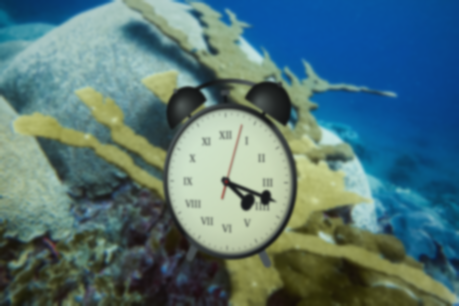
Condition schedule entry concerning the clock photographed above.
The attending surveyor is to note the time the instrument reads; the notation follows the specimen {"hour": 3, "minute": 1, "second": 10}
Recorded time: {"hour": 4, "minute": 18, "second": 3}
